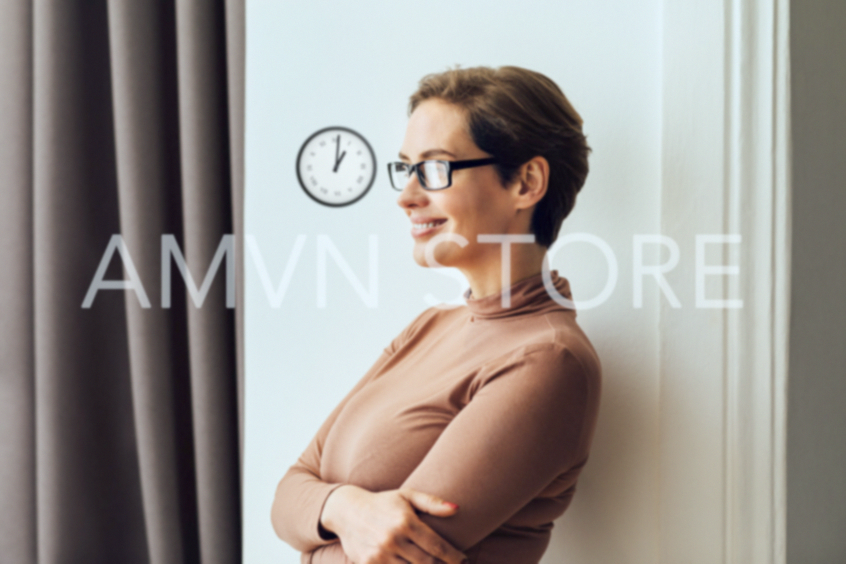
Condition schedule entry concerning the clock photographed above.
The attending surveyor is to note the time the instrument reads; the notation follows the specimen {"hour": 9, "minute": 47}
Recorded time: {"hour": 1, "minute": 1}
